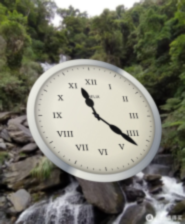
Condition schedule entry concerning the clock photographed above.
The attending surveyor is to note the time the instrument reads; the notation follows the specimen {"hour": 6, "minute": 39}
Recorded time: {"hour": 11, "minute": 22}
